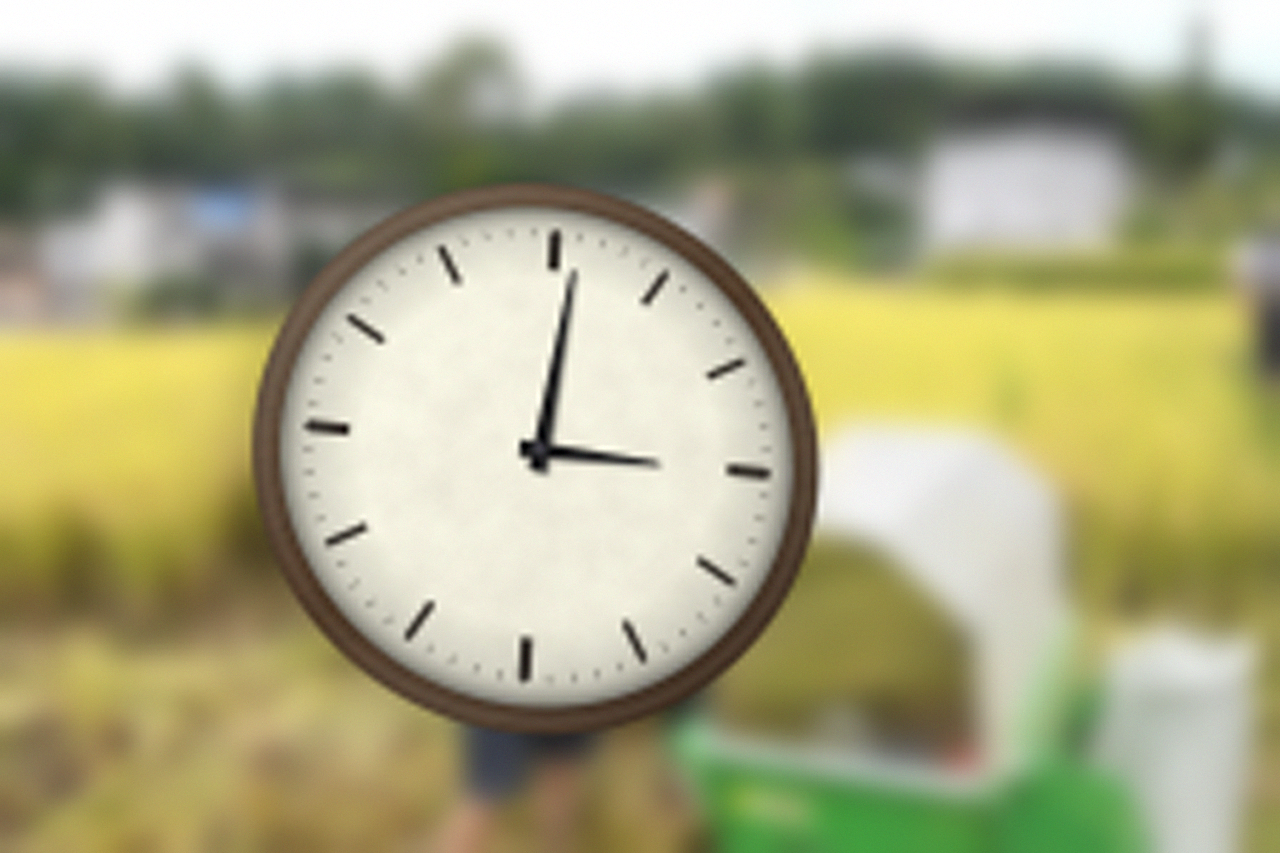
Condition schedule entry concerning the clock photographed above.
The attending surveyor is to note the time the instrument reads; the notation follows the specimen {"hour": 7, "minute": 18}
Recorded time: {"hour": 3, "minute": 1}
